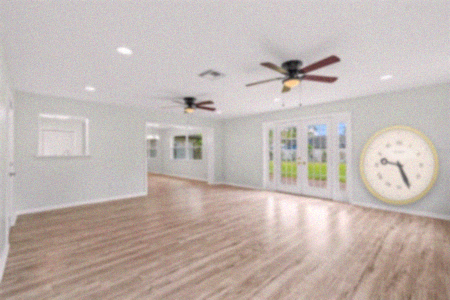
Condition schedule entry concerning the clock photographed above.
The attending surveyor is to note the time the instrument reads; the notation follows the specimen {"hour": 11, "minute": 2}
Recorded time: {"hour": 9, "minute": 26}
